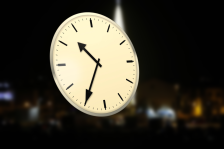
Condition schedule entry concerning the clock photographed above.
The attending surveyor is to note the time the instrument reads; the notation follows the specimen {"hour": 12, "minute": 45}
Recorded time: {"hour": 10, "minute": 35}
